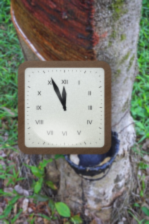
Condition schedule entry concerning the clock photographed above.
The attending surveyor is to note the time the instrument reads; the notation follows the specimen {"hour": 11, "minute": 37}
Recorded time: {"hour": 11, "minute": 56}
